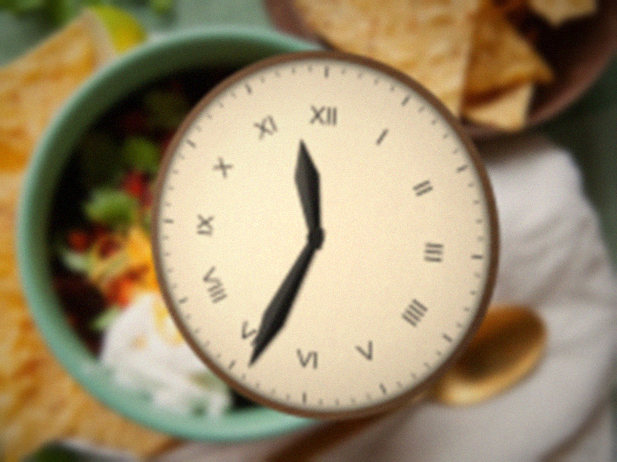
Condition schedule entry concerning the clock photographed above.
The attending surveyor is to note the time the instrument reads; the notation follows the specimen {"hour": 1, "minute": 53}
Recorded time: {"hour": 11, "minute": 34}
